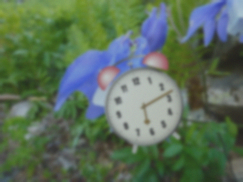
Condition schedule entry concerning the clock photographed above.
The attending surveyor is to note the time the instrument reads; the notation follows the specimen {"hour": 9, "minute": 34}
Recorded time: {"hour": 6, "minute": 13}
